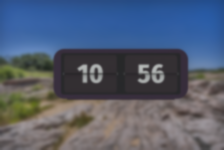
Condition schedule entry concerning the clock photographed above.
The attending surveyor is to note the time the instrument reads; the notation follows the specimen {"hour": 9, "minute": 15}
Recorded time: {"hour": 10, "minute": 56}
